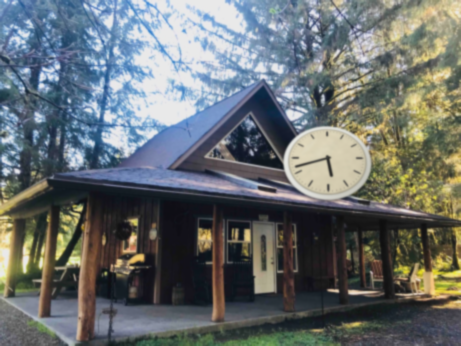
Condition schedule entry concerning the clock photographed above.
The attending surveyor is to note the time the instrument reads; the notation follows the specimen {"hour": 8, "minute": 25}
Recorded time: {"hour": 5, "minute": 42}
